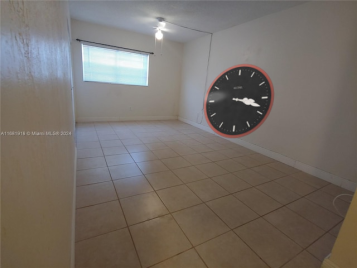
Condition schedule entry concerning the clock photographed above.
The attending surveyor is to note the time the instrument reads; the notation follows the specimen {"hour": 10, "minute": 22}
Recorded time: {"hour": 3, "minute": 18}
